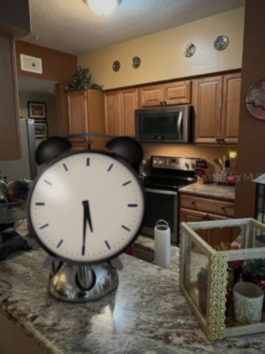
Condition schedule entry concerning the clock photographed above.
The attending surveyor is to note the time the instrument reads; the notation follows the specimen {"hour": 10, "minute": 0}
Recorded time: {"hour": 5, "minute": 30}
